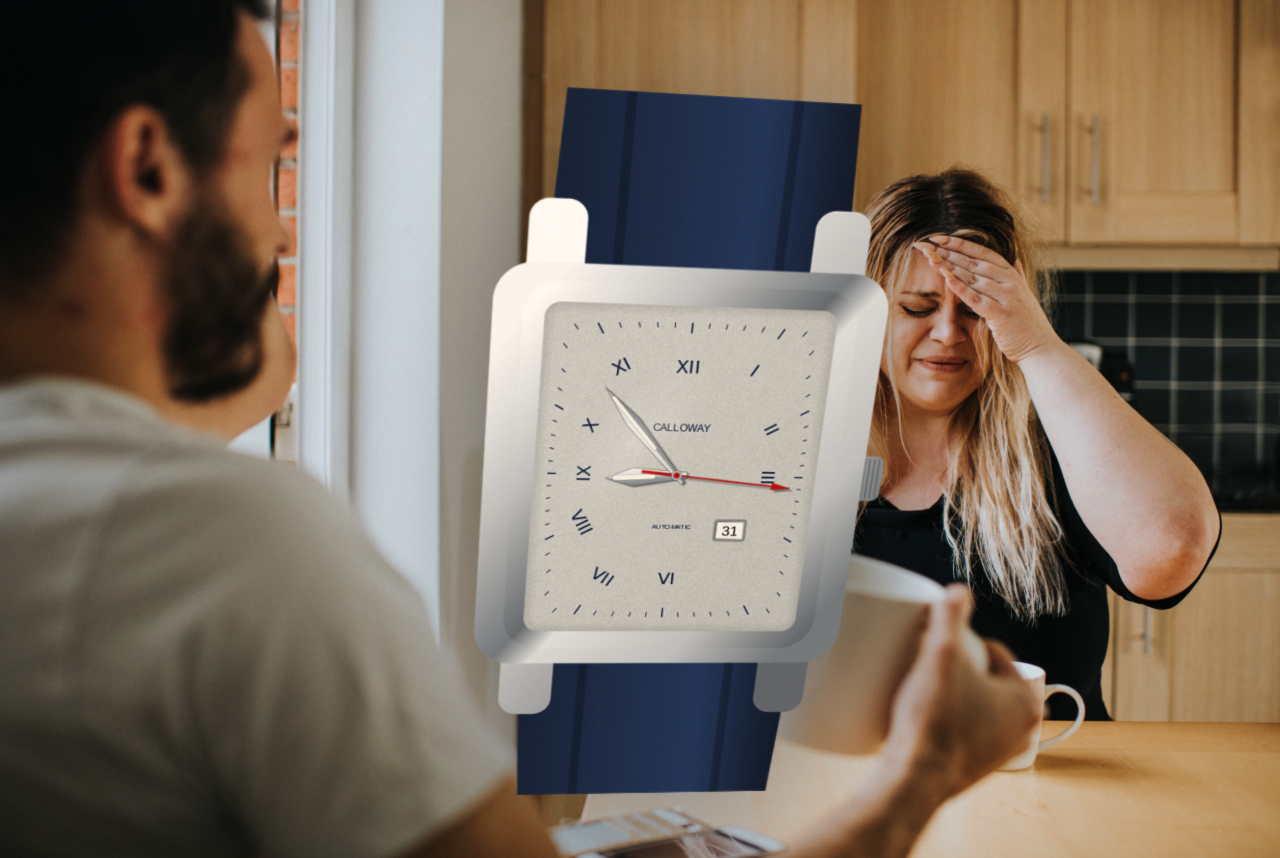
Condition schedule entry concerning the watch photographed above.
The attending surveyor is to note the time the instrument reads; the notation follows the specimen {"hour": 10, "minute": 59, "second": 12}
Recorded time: {"hour": 8, "minute": 53, "second": 16}
